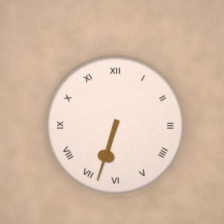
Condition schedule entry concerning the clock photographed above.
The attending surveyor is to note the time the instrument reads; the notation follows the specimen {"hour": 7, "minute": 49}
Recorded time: {"hour": 6, "minute": 33}
